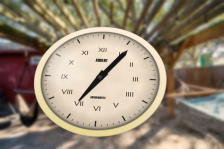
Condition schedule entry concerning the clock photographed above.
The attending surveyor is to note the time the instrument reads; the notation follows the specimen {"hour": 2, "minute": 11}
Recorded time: {"hour": 7, "minute": 6}
